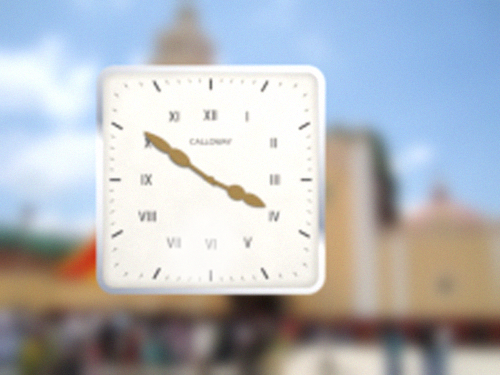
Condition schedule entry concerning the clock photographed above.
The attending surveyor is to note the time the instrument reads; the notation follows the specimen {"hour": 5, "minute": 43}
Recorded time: {"hour": 3, "minute": 51}
